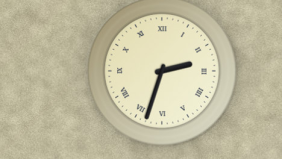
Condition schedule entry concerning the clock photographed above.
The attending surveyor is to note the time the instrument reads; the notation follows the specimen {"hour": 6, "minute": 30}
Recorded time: {"hour": 2, "minute": 33}
